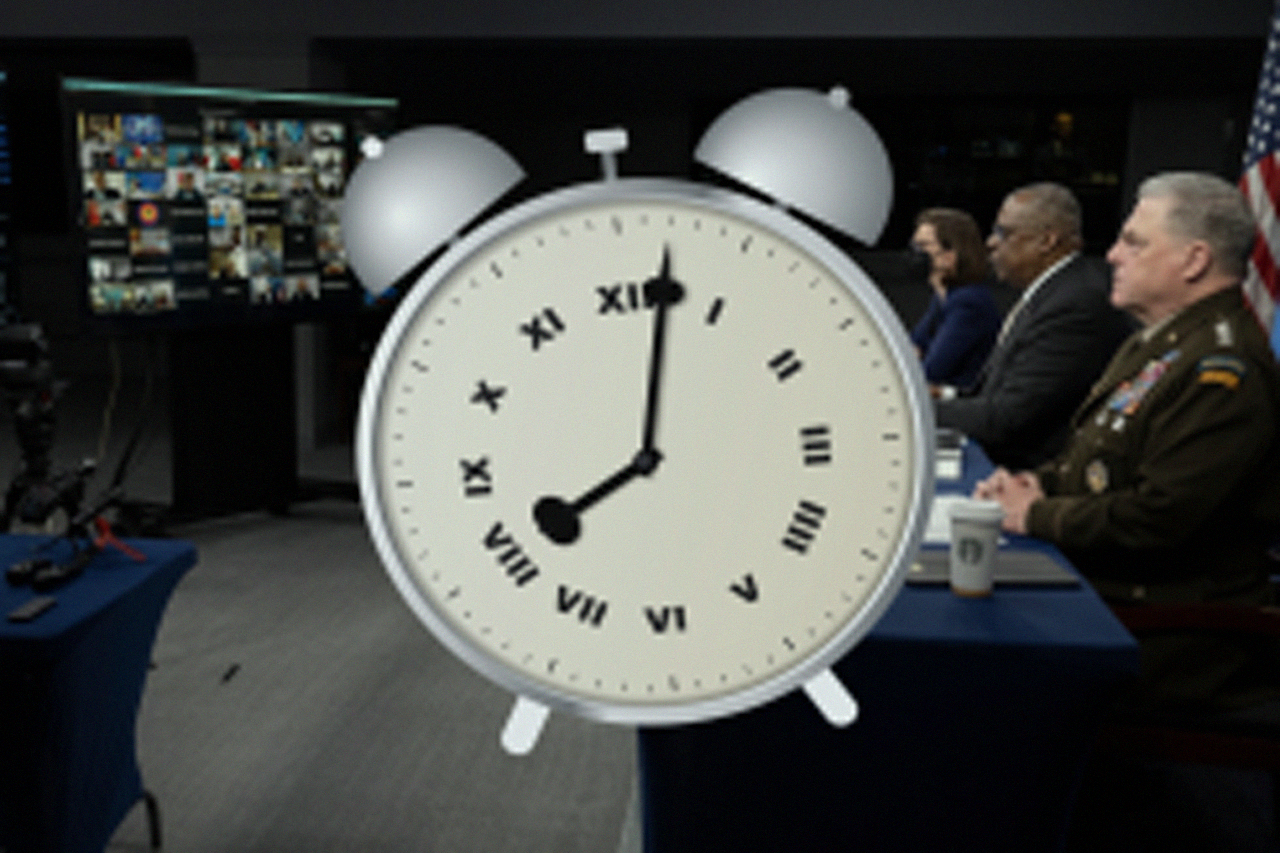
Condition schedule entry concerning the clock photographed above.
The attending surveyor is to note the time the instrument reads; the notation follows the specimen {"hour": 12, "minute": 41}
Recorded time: {"hour": 8, "minute": 2}
